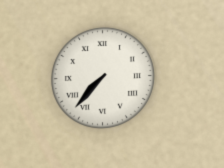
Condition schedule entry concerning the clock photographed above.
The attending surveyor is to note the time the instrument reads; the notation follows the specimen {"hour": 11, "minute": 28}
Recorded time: {"hour": 7, "minute": 37}
